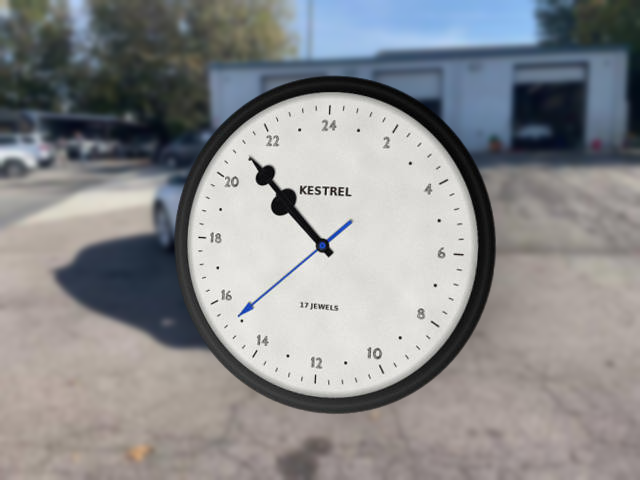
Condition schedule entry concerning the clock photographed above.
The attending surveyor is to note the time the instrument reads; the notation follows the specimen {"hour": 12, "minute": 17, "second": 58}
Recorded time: {"hour": 20, "minute": 52, "second": 38}
